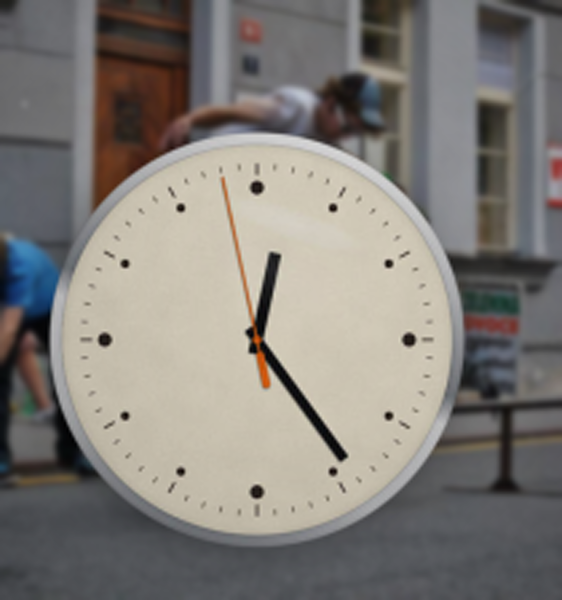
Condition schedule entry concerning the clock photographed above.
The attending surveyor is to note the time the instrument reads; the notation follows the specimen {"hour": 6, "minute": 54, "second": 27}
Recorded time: {"hour": 12, "minute": 23, "second": 58}
